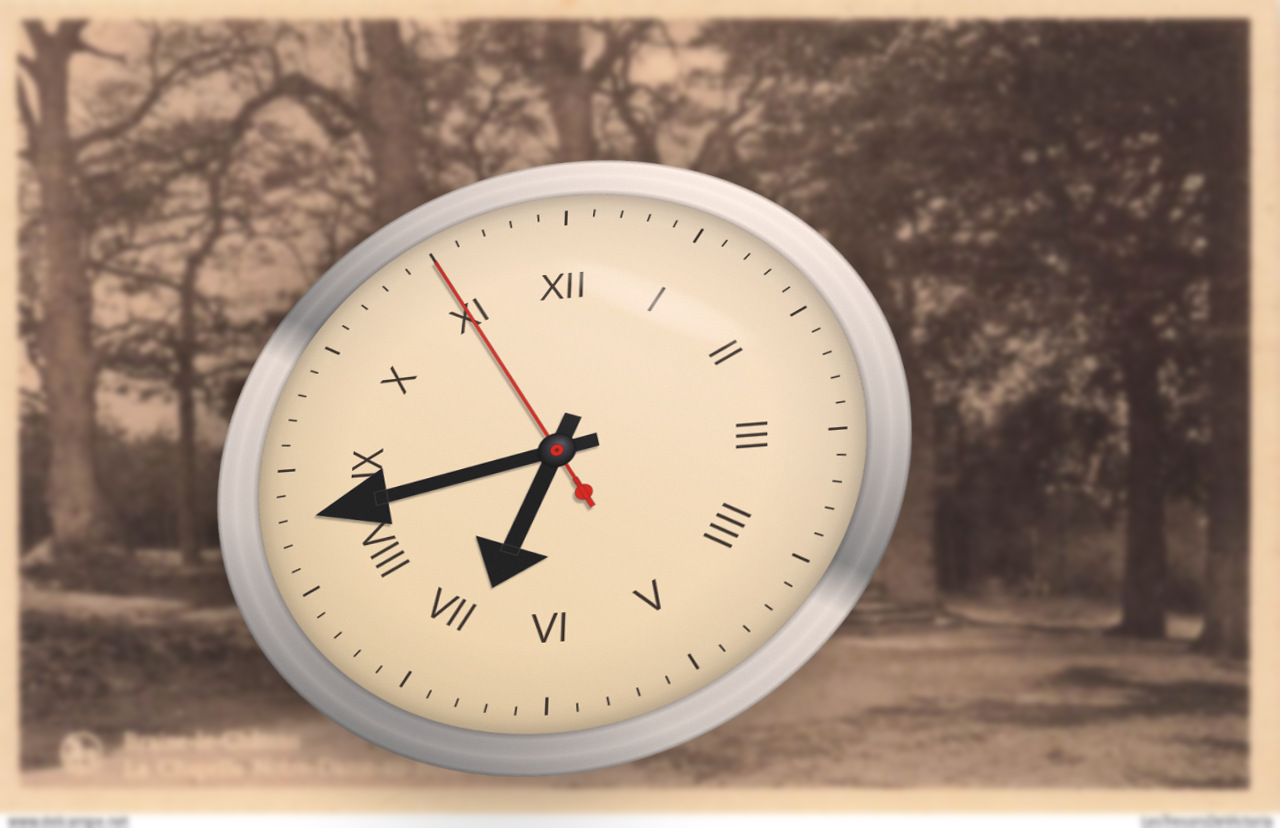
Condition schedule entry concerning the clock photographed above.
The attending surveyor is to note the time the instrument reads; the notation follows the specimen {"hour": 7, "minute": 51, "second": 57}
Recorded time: {"hour": 6, "minute": 42, "second": 55}
